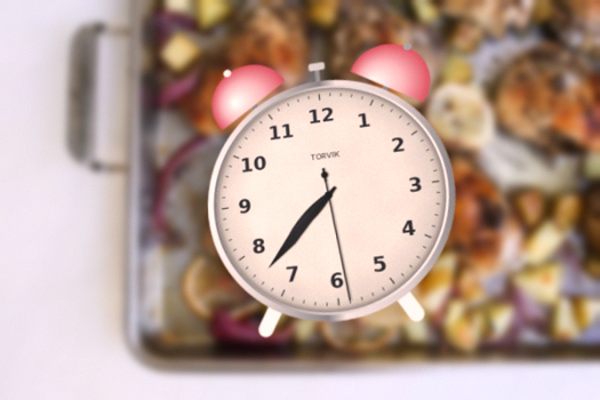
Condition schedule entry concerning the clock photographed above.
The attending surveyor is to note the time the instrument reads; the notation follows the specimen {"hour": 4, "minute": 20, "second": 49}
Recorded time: {"hour": 7, "minute": 37, "second": 29}
